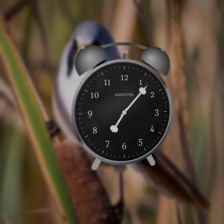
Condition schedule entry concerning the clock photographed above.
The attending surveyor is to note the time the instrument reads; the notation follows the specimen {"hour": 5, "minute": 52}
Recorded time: {"hour": 7, "minute": 7}
